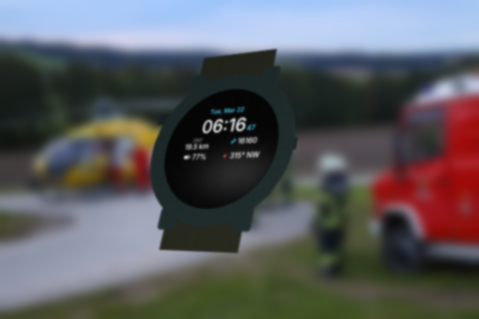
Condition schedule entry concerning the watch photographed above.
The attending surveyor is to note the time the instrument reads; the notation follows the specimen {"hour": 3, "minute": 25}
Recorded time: {"hour": 6, "minute": 16}
